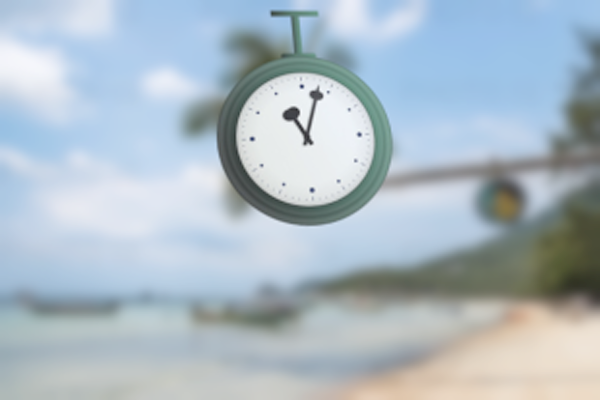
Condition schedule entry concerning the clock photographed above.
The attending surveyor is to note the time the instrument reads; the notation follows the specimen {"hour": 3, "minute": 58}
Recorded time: {"hour": 11, "minute": 3}
